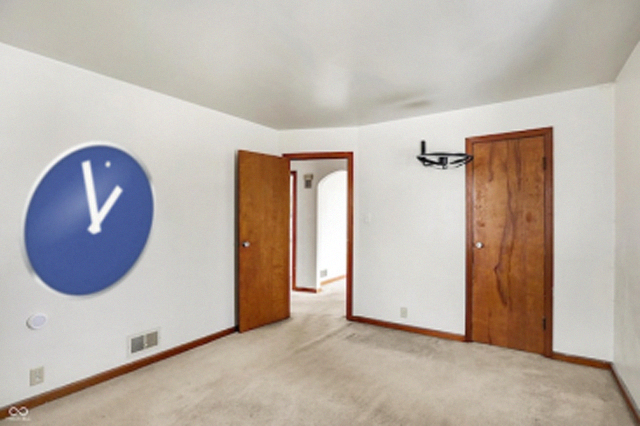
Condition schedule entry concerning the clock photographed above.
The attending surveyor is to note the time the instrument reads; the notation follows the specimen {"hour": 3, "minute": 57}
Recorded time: {"hour": 12, "minute": 56}
